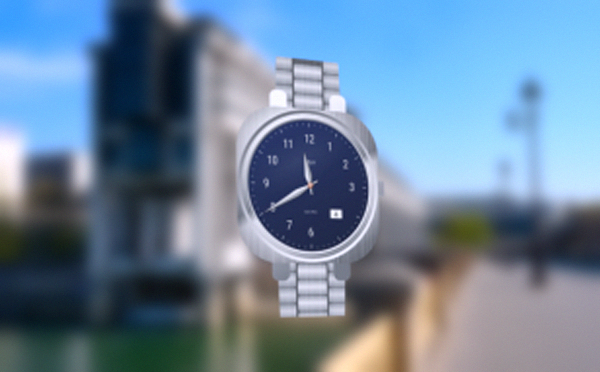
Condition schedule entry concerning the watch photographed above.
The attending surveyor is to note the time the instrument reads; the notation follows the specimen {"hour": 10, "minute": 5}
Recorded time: {"hour": 11, "minute": 40}
